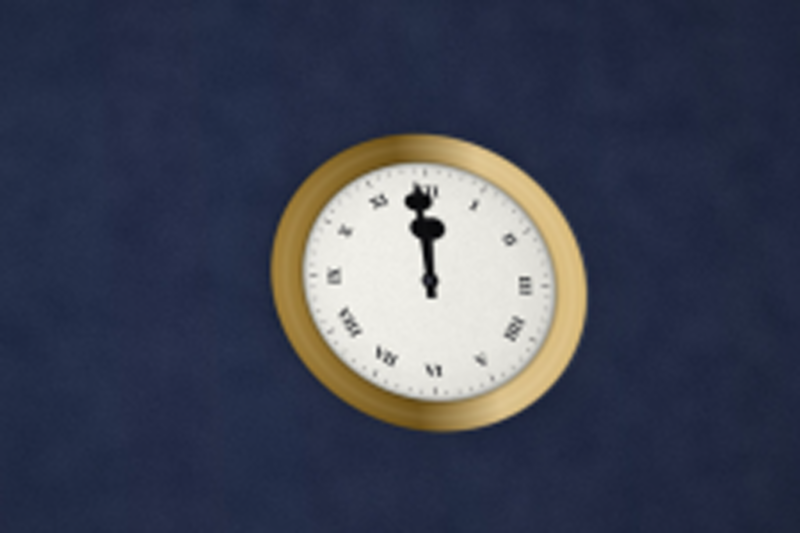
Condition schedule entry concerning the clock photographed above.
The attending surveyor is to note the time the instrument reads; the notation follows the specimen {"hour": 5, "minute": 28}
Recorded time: {"hour": 11, "minute": 59}
